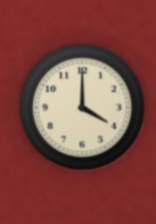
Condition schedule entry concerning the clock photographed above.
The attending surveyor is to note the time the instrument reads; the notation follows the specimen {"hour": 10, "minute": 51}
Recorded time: {"hour": 4, "minute": 0}
